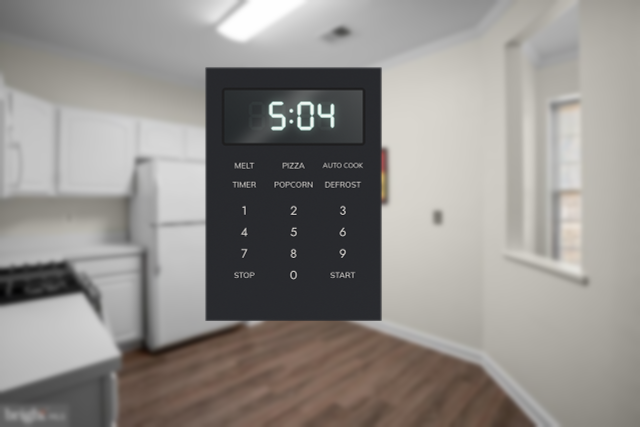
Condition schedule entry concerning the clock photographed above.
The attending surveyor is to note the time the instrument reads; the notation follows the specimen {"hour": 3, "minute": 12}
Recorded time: {"hour": 5, "minute": 4}
